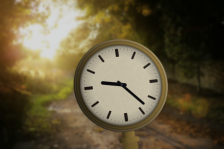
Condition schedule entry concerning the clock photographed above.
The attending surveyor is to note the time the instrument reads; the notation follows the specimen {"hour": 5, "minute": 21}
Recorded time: {"hour": 9, "minute": 23}
